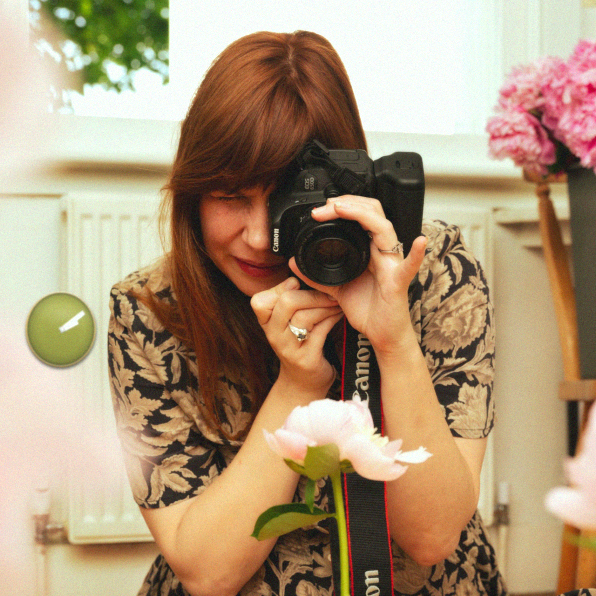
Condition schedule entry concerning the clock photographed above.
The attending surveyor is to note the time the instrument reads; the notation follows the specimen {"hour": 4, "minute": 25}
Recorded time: {"hour": 2, "minute": 9}
